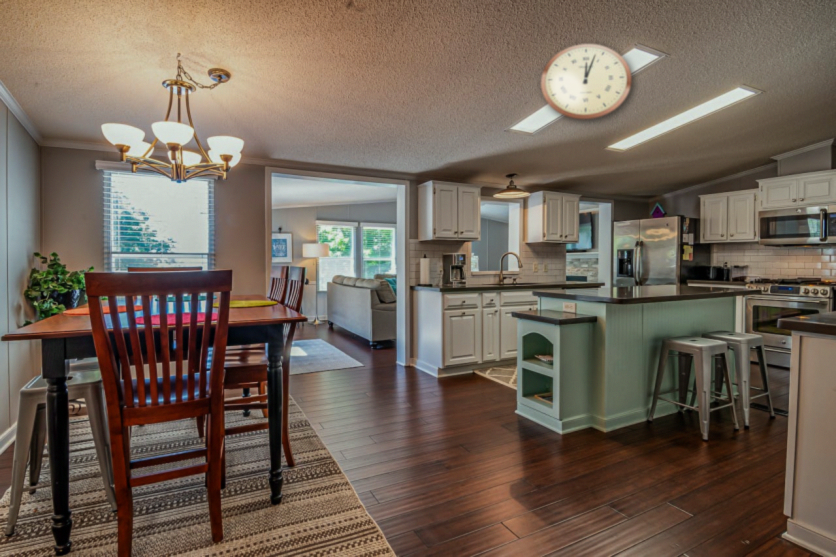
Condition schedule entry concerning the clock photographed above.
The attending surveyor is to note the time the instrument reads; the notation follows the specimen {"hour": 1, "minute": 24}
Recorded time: {"hour": 12, "minute": 3}
